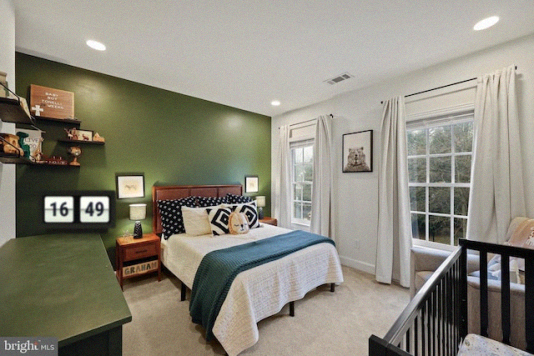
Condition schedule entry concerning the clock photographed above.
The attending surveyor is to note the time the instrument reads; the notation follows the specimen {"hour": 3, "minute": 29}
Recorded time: {"hour": 16, "minute": 49}
